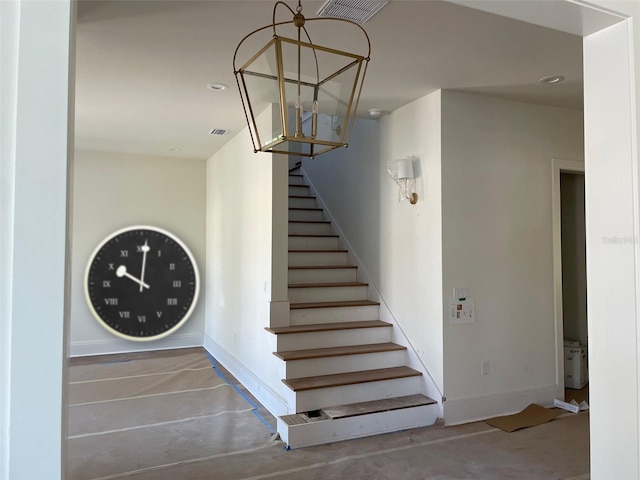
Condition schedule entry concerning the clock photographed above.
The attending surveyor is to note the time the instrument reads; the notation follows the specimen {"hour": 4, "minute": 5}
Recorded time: {"hour": 10, "minute": 1}
